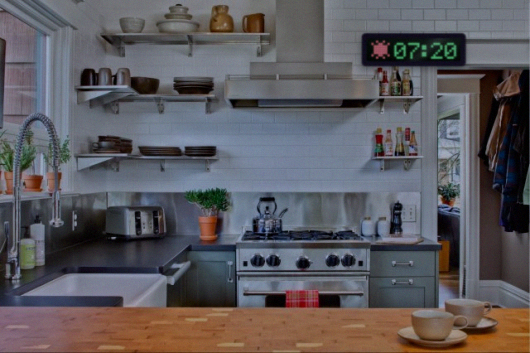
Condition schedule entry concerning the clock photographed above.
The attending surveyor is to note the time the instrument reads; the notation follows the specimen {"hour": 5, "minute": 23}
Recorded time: {"hour": 7, "minute": 20}
